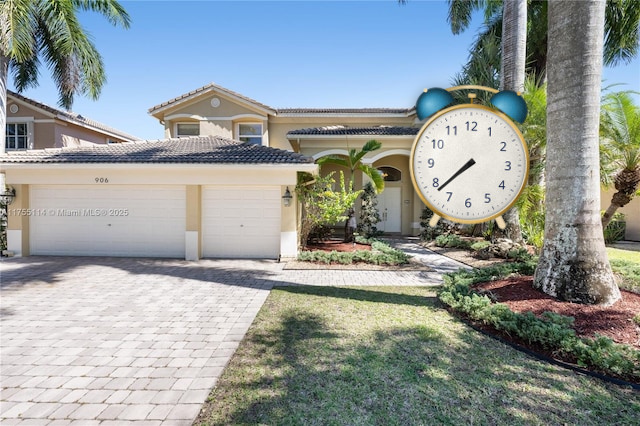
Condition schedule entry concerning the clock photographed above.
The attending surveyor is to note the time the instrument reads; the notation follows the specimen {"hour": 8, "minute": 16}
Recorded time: {"hour": 7, "minute": 38}
